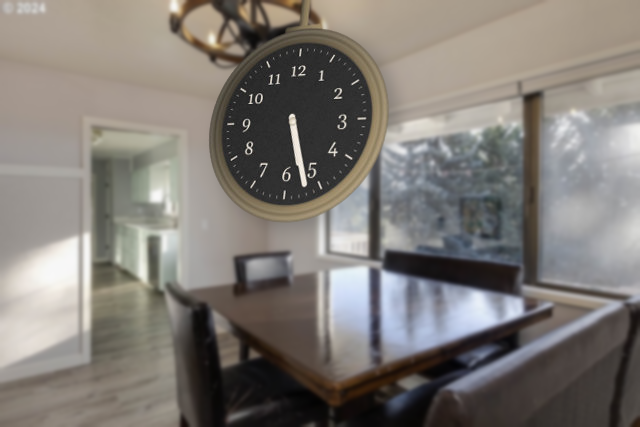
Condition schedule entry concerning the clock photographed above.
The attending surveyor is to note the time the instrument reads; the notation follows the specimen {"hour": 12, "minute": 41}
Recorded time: {"hour": 5, "minute": 27}
